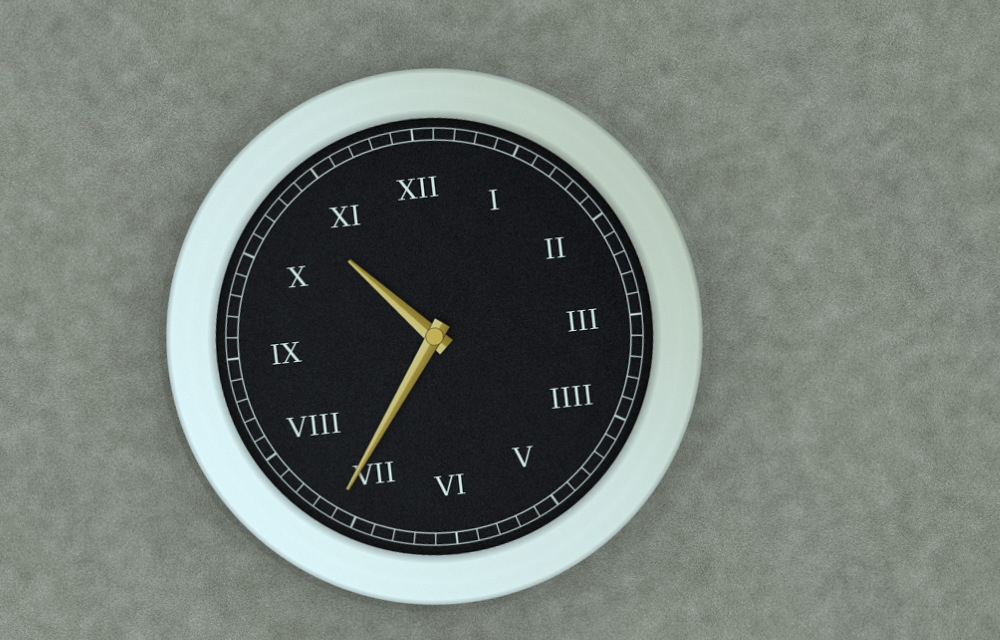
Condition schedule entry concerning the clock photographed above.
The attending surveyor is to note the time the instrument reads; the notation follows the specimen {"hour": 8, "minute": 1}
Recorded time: {"hour": 10, "minute": 36}
